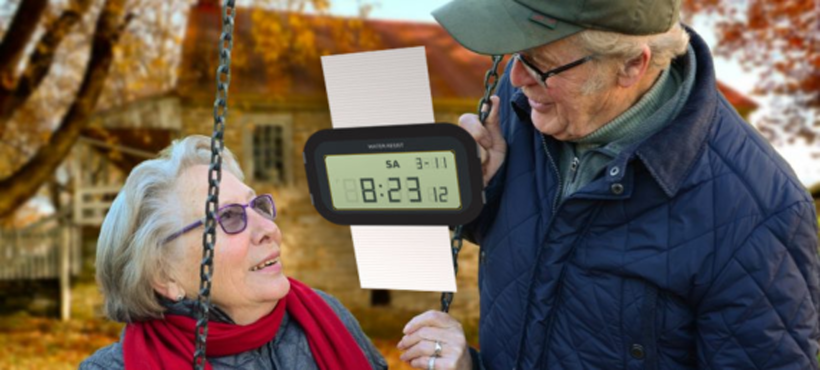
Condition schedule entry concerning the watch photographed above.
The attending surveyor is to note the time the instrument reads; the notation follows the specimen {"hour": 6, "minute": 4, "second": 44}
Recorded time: {"hour": 8, "minute": 23, "second": 12}
